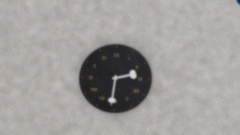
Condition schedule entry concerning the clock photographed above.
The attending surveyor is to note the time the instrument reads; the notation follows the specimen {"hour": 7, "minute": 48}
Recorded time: {"hour": 2, "minute": 31}
